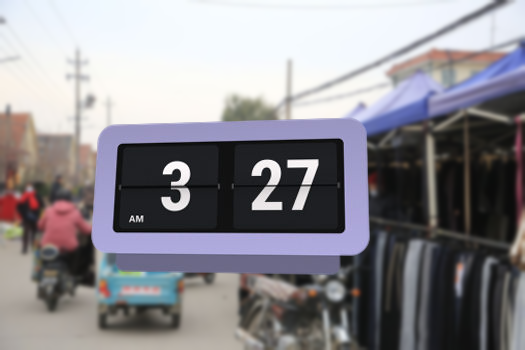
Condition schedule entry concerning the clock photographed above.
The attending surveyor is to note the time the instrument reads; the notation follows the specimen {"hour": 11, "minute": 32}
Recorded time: {"hour": 3, "minute": 27}
